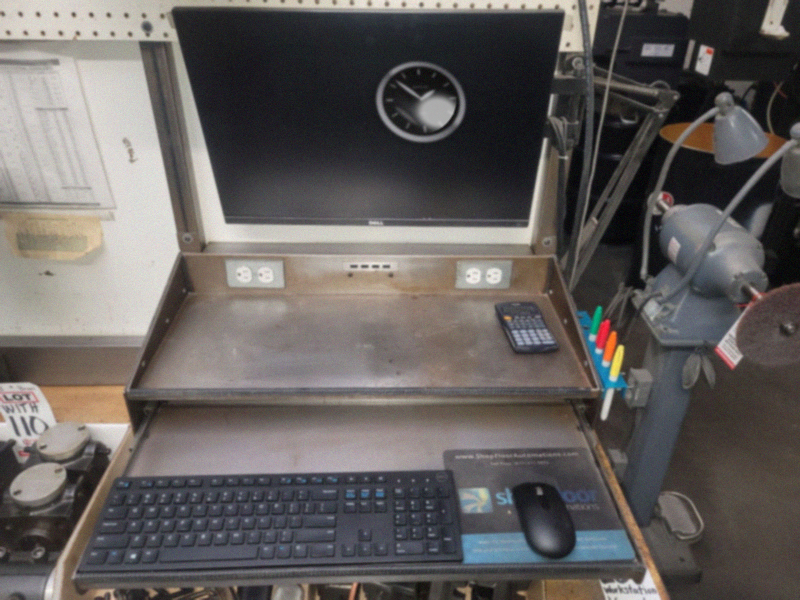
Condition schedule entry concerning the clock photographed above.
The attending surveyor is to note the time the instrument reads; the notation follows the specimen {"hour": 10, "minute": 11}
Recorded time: {"hour": 1, "minute": 52}
